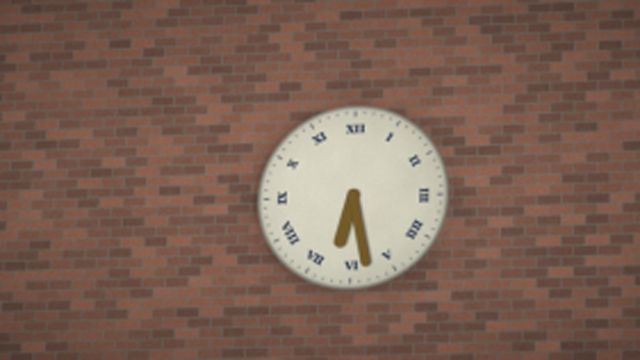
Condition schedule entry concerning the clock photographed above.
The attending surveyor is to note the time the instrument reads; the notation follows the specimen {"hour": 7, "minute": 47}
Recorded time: {"hour": 6, "minute": 28}
